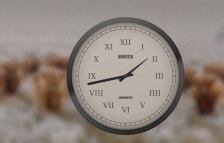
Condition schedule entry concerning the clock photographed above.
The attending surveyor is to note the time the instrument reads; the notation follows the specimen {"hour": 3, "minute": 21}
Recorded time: {"hour": 1, "minute": 43}
